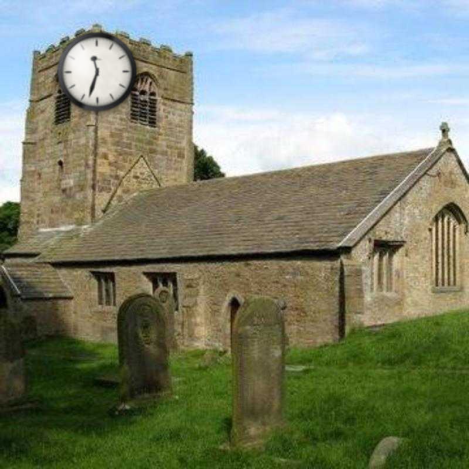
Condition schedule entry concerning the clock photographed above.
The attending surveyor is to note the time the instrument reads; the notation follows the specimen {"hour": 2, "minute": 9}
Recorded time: {"hour": 11, "minute": 33}
